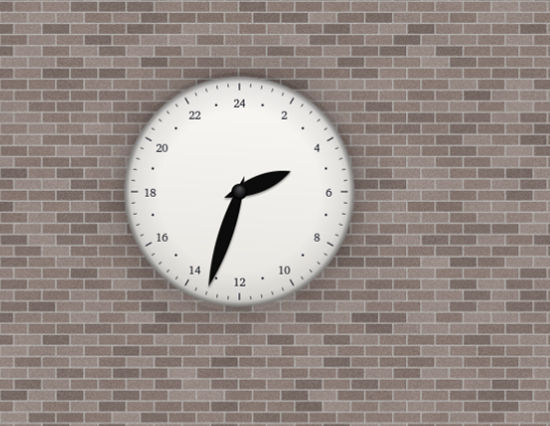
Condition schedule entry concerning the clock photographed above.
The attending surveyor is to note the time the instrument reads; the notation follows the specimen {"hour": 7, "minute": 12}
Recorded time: {"hour": 4, "minute": 33}
